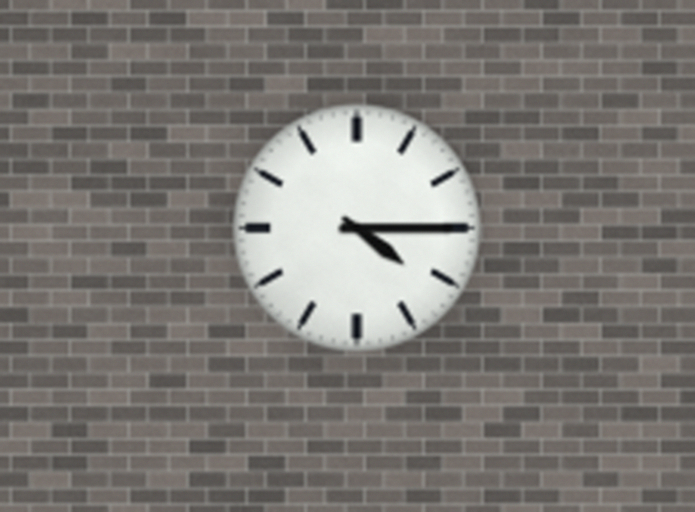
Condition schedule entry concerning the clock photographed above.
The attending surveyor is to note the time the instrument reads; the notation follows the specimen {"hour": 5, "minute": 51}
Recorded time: {"hour": 4, "minute": 15}
